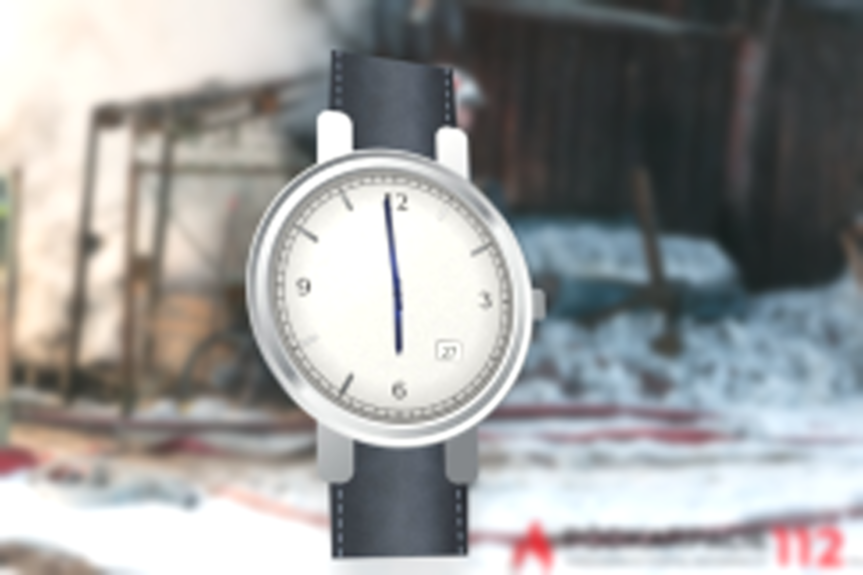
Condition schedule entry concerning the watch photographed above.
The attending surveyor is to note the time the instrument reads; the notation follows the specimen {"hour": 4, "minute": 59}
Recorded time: {"hour": 5, "minute": 59}
